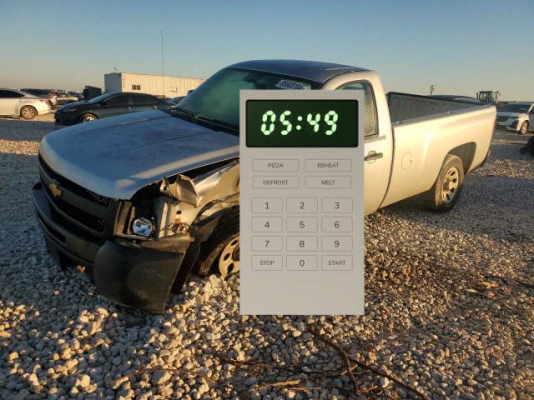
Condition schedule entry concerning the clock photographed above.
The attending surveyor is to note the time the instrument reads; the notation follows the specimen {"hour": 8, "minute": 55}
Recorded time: {"hour": 5, "minute": 49}
